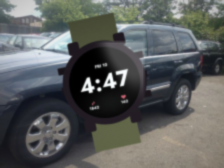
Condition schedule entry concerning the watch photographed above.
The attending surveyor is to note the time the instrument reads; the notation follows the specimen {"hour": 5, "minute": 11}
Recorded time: {"hour": 4, "minute": 47}
